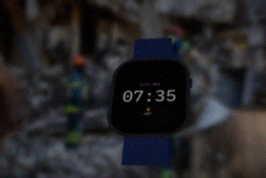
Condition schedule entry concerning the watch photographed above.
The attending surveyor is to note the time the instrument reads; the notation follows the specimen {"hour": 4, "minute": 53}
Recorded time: {"hour": 7, "minute": 35}
